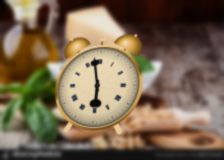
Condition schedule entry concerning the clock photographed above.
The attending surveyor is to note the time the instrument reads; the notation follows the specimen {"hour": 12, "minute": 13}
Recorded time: {"hour": 5, "minute": 58}
